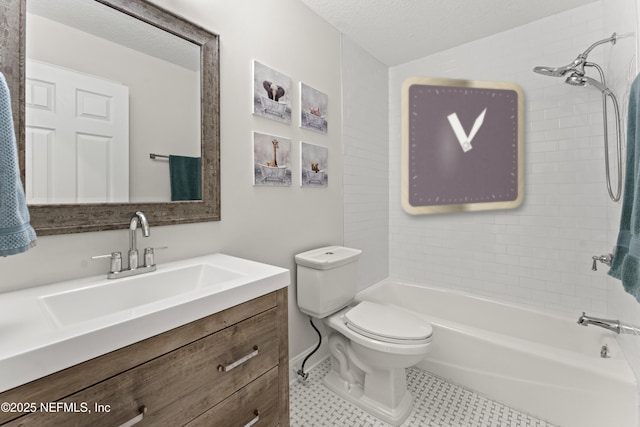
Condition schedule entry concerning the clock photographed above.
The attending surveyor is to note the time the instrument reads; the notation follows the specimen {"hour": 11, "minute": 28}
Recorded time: {"hour": 11, "minute": 5}
